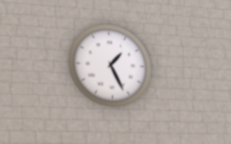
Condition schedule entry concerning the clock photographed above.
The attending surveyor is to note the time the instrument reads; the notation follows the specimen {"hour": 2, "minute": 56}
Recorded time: {"hour": 1, "minute": 26}
